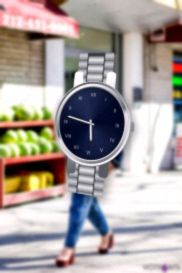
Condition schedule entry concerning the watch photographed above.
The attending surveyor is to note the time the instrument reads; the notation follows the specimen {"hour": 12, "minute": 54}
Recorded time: {"hour": 5, "minute": 47}
